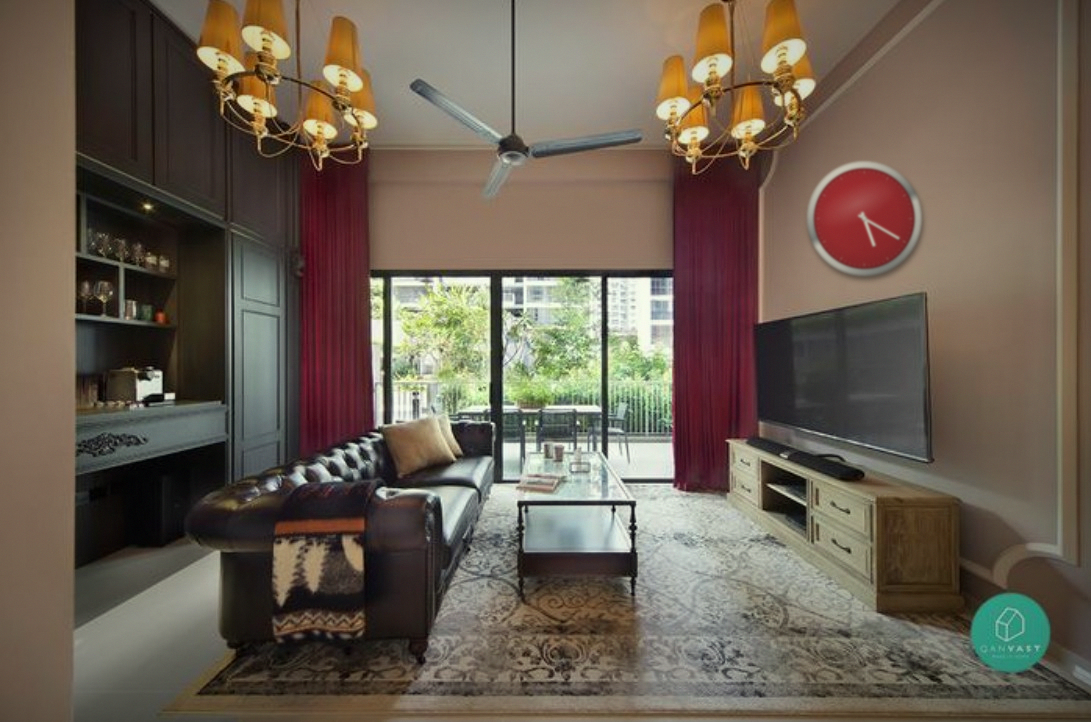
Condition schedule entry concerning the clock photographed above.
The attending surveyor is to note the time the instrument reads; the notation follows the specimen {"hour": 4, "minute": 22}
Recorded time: {"hour": 5, "minute": 20}
